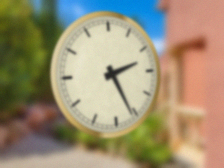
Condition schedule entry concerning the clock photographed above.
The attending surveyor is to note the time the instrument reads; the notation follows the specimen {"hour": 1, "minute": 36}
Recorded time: {"hour": 2, "minute": 26}
